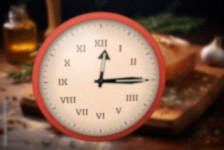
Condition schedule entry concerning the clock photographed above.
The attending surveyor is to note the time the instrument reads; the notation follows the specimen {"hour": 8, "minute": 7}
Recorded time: {"hour": 12, "minute": 15}
